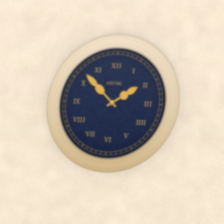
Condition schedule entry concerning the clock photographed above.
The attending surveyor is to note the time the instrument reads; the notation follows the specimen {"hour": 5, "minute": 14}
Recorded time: {"hour": 1, "minute": 52}
